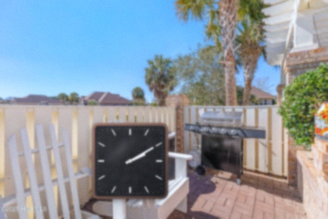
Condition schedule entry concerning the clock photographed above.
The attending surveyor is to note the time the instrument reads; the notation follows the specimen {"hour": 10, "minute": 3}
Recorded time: {"hour": 2, "minute": 10}
